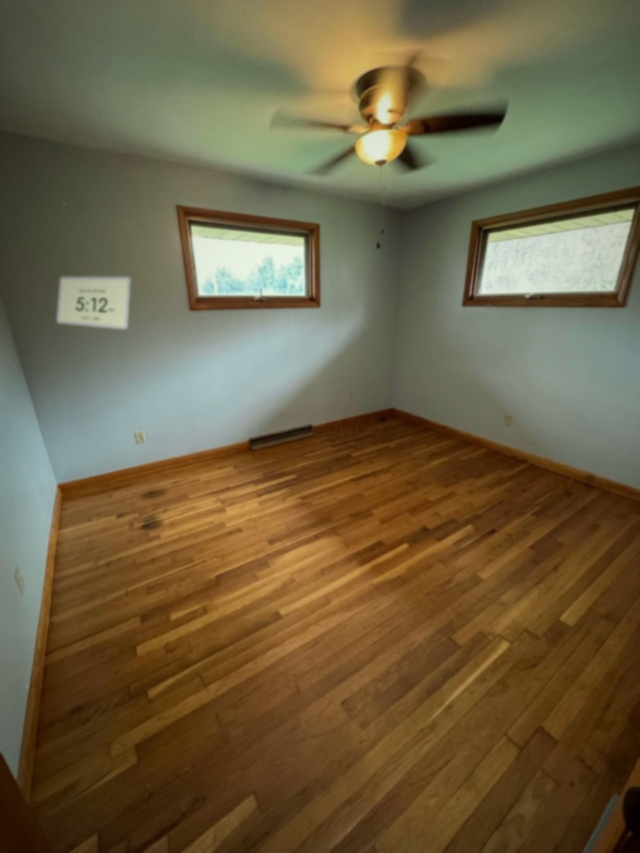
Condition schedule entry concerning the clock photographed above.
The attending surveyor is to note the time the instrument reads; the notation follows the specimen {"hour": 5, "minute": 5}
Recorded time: {"hour": 5, "minute": 12}
